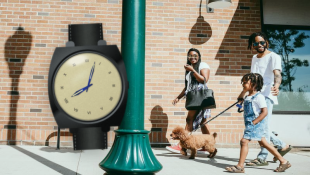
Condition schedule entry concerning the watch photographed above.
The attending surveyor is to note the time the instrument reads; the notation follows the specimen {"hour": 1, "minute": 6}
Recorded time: {"hour": 8, "minute": 3}
